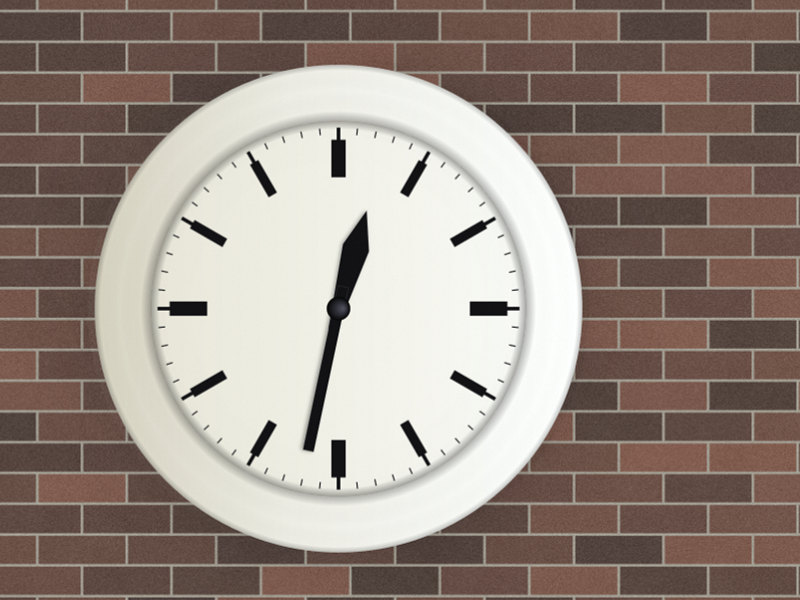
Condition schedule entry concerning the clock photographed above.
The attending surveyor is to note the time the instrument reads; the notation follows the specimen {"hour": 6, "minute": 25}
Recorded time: {"hour": 12, "minute": 32}
